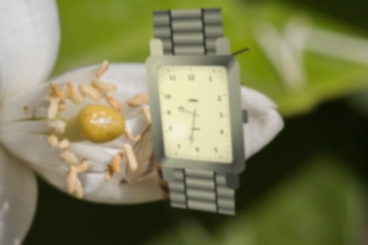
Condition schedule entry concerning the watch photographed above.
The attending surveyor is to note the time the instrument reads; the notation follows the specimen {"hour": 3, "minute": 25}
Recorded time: {"hour": 9, "minute": 32}
